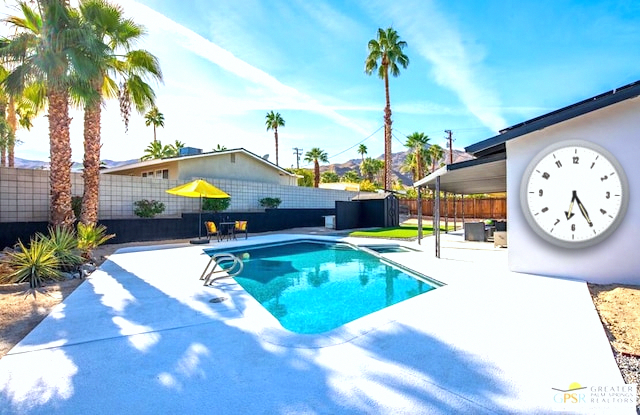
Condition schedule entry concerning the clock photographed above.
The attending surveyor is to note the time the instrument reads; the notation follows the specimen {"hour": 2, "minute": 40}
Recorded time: {"hour": 6, "minute": 25}
